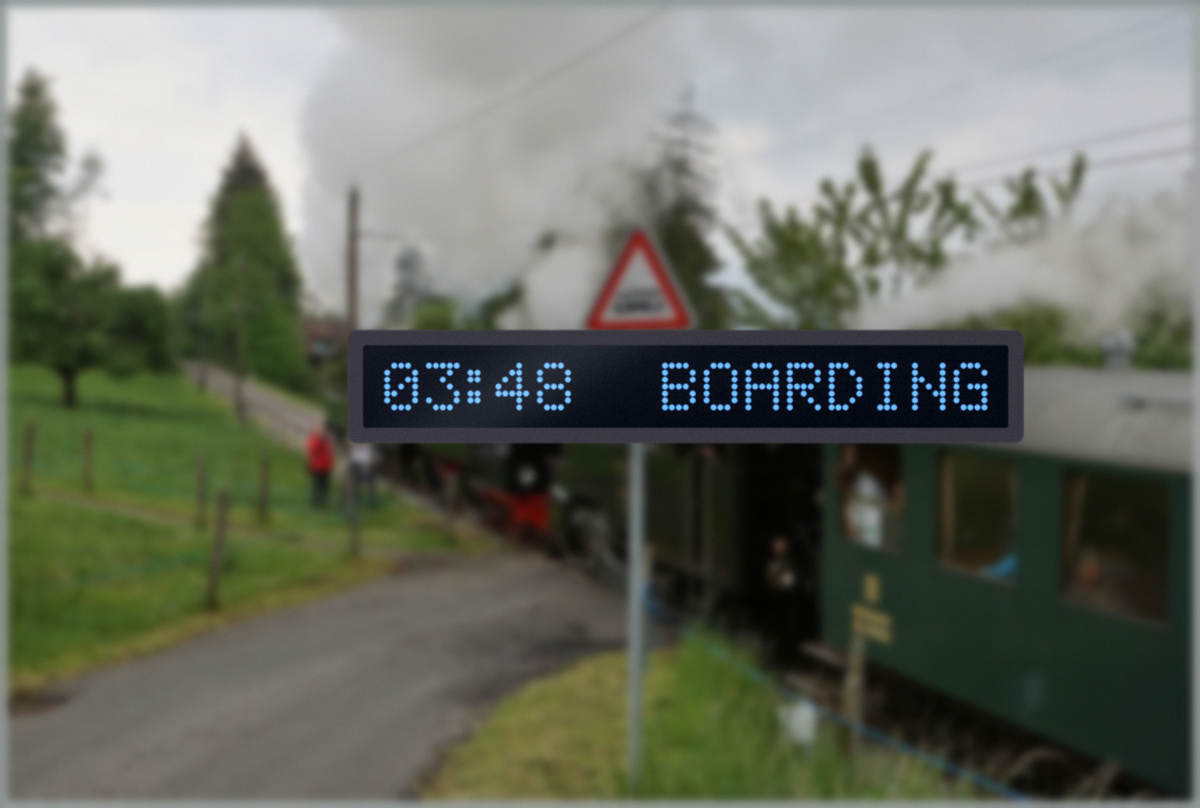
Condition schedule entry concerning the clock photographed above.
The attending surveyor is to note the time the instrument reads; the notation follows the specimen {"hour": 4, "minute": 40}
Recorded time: {"hour": 3, "minute": 48}
